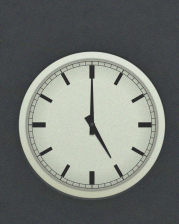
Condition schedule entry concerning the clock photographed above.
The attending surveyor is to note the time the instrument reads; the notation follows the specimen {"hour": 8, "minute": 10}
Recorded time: {"hour": 5, "minute": 0}
